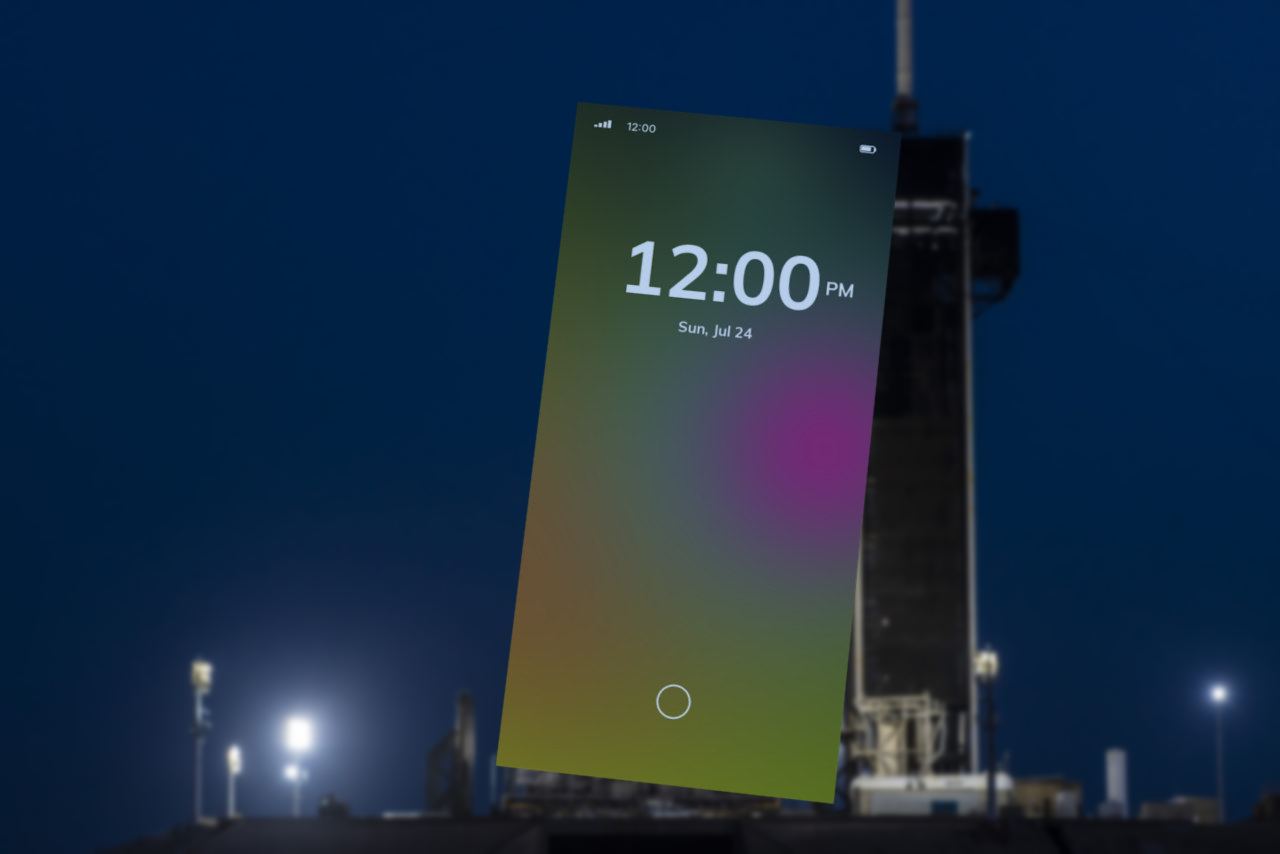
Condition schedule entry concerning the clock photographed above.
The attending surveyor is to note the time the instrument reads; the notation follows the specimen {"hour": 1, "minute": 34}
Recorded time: {"hour": 12, "minute": 0}
